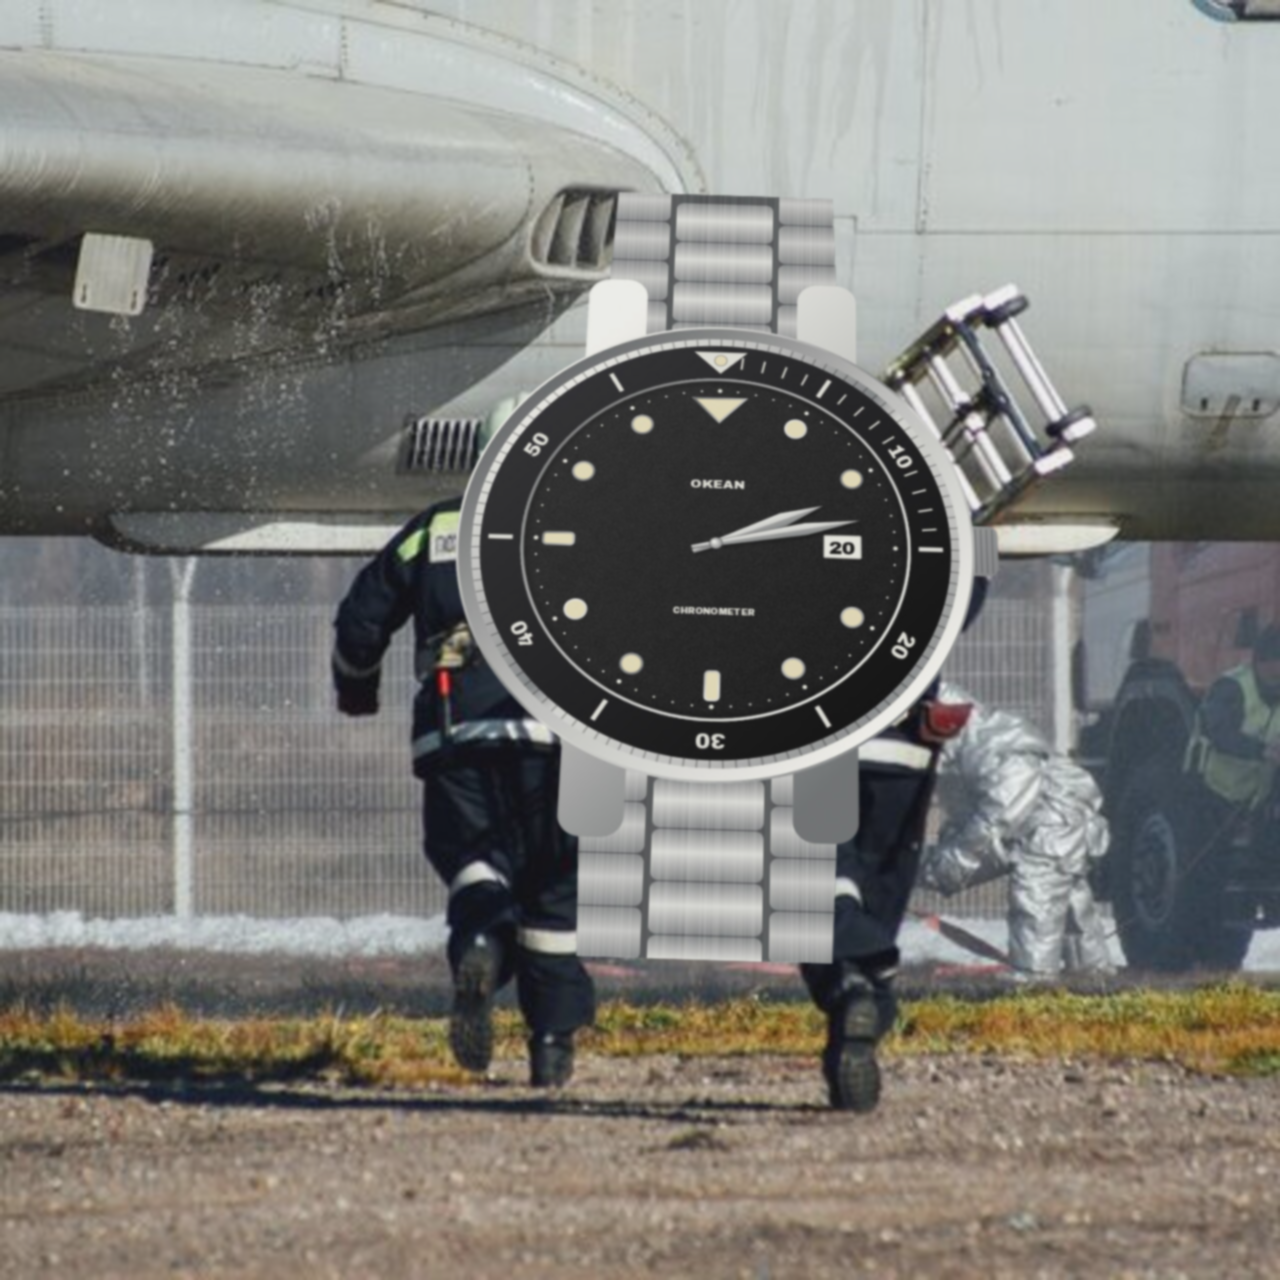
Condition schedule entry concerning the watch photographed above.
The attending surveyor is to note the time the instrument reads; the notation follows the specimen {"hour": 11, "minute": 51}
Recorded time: {"hour": 2, "minute": 13}
